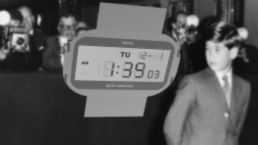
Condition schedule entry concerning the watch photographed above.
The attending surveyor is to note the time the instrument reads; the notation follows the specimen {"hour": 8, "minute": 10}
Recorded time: {"hour": 1, "minute": 39}
